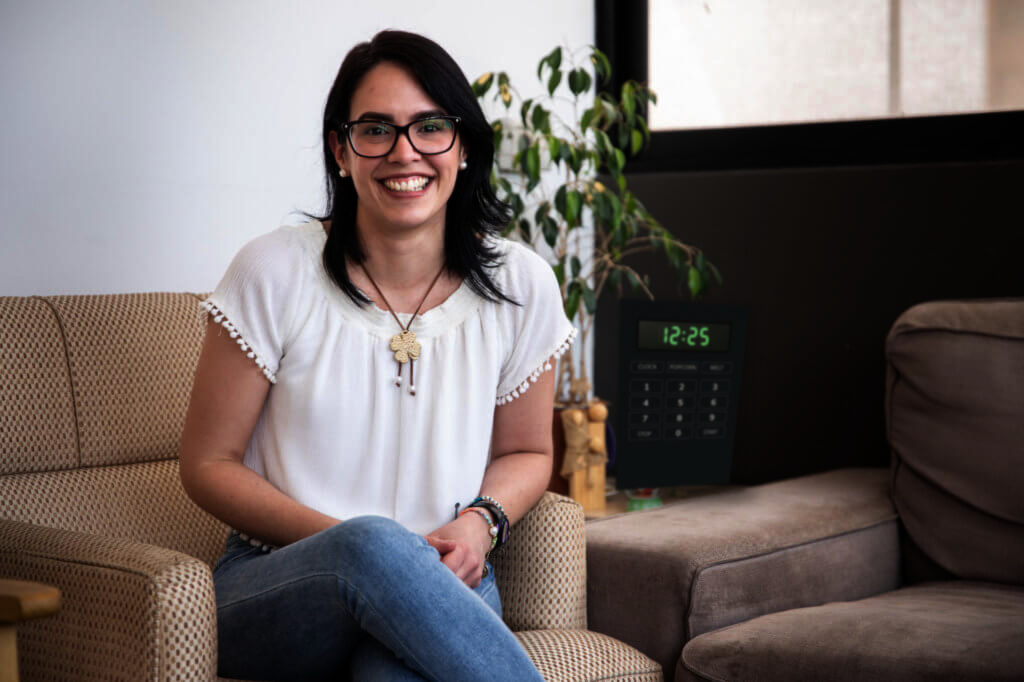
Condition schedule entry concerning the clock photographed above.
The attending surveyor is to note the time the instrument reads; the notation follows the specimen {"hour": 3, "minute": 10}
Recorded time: {"hour": 12, "minute": 25}
